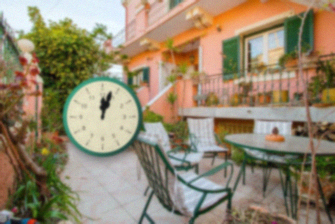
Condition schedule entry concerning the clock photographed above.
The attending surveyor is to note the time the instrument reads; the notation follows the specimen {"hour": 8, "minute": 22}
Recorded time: {"hour": 12, "minute": 3}
